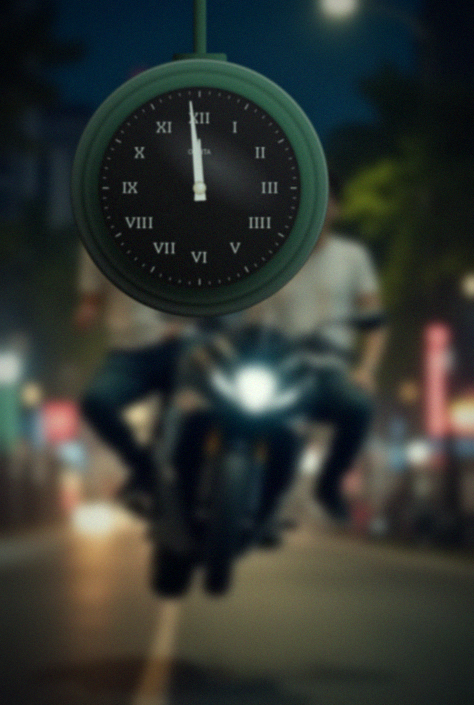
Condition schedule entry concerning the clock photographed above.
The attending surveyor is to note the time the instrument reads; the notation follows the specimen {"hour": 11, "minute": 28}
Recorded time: {"hour": 11, "minute": 59}
